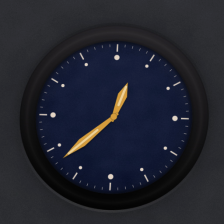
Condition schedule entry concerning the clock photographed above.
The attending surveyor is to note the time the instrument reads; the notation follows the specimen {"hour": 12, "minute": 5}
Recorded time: {"hour": 12, "minute": 38}
